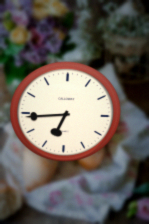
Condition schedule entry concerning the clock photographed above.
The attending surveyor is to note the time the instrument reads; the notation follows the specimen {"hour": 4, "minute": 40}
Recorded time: {"hour": 6, "minute": 44}
